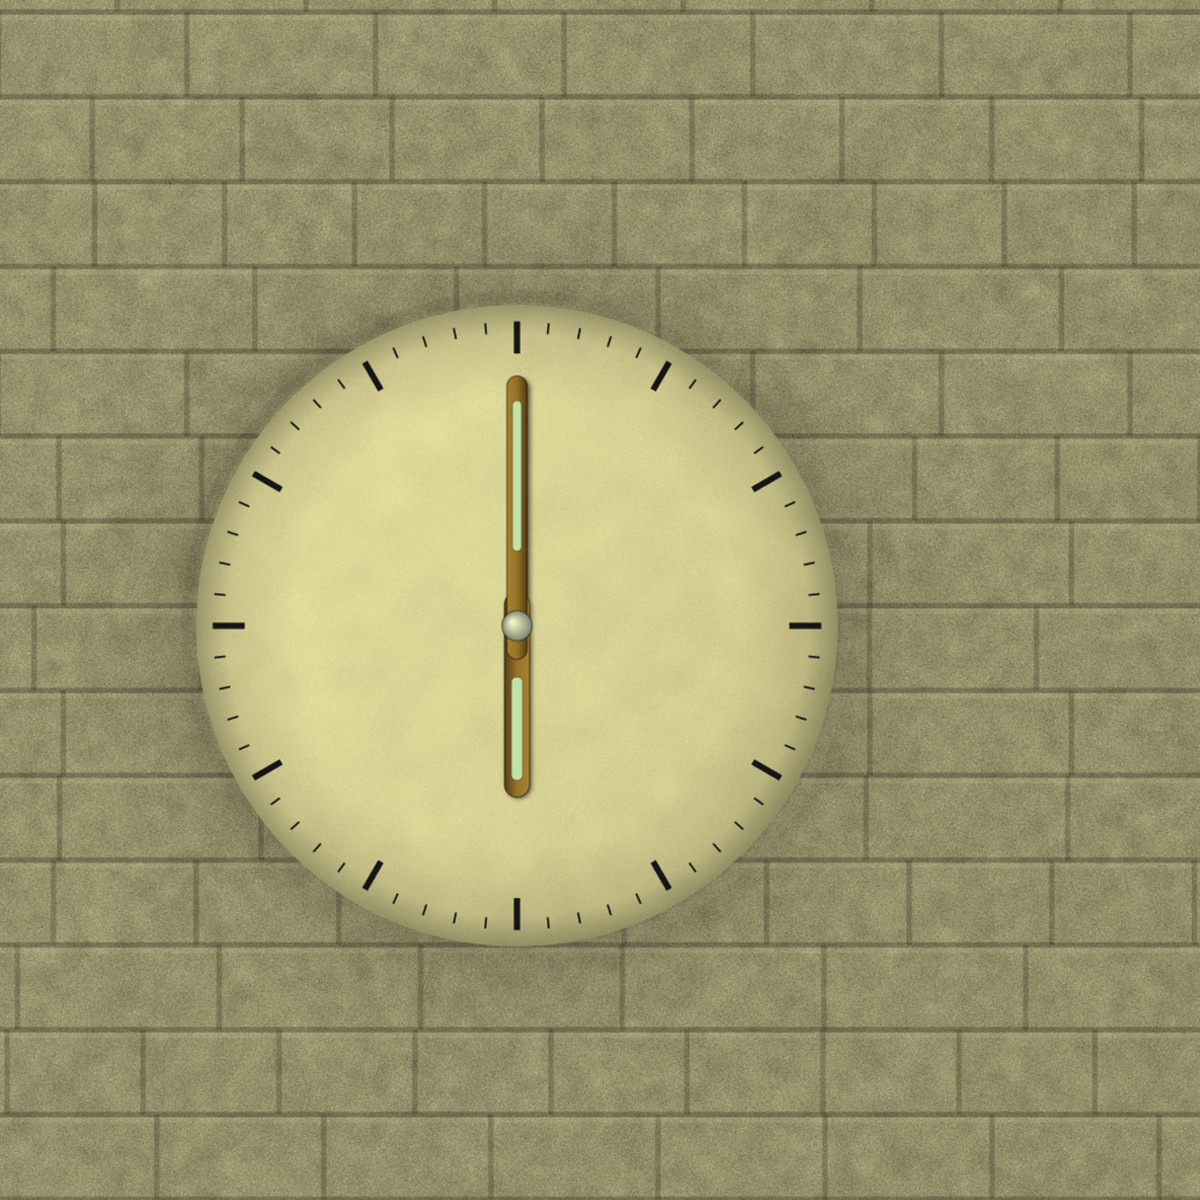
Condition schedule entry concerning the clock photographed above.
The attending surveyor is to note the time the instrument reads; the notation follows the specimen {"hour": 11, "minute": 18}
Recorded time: {"hour": 6, "minute": 0}
